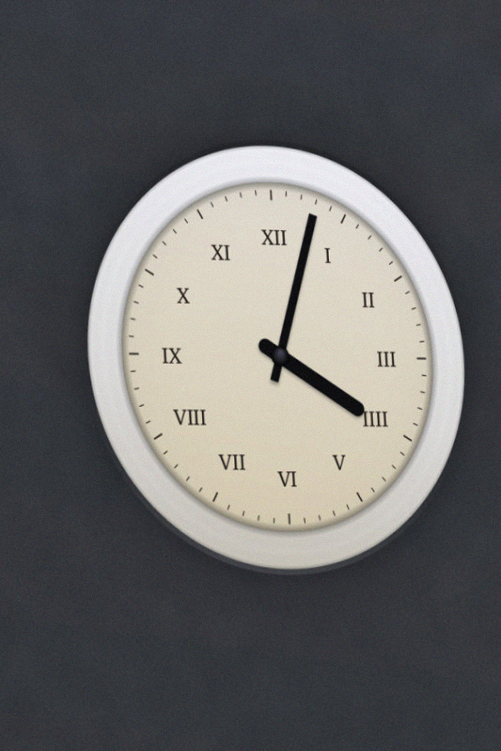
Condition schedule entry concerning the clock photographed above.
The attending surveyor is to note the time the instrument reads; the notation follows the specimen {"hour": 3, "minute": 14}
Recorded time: {"hour": 4, "minute": 3}
